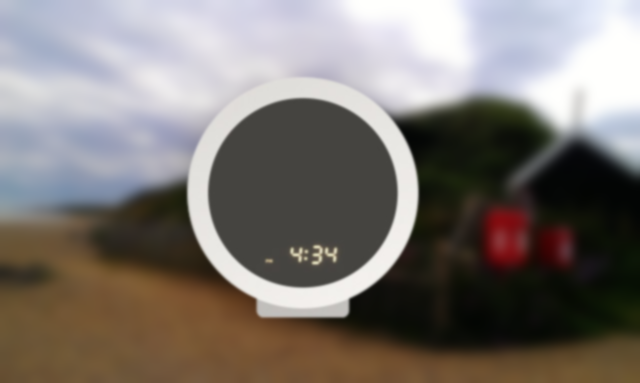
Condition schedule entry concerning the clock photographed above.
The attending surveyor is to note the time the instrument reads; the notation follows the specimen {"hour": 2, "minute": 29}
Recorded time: {"hour": 4, "minute": 34}
